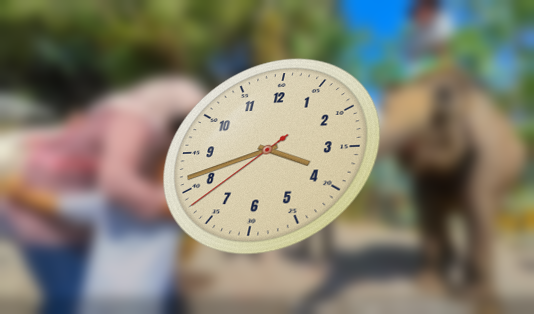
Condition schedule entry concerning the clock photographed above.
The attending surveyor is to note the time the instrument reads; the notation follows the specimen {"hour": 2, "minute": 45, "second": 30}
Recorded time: {"hour": 3, "minute": 41, "second": 38}
